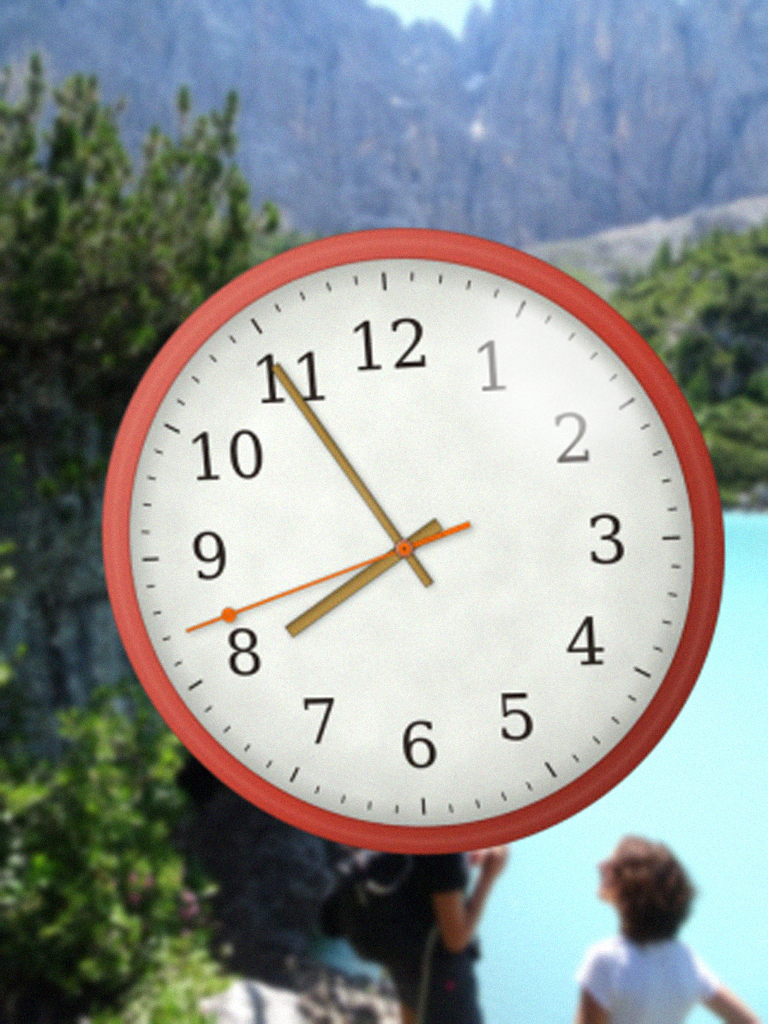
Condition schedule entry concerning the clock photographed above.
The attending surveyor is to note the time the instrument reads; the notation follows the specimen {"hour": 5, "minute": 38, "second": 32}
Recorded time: {"hour": 7, "minute": 54, "second": 42}
